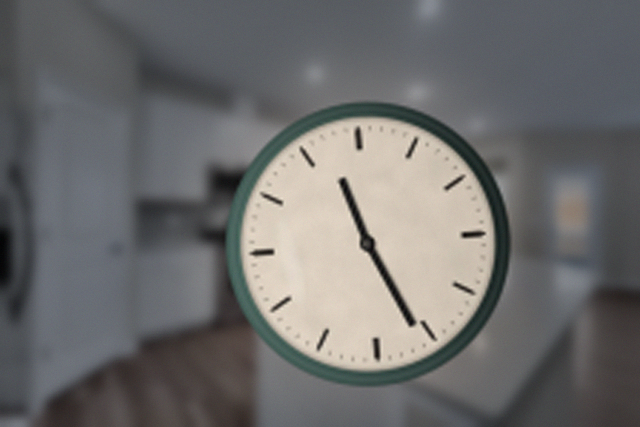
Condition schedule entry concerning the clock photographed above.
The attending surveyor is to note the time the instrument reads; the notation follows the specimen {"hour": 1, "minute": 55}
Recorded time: {"hour": 11, "minute": 26}
